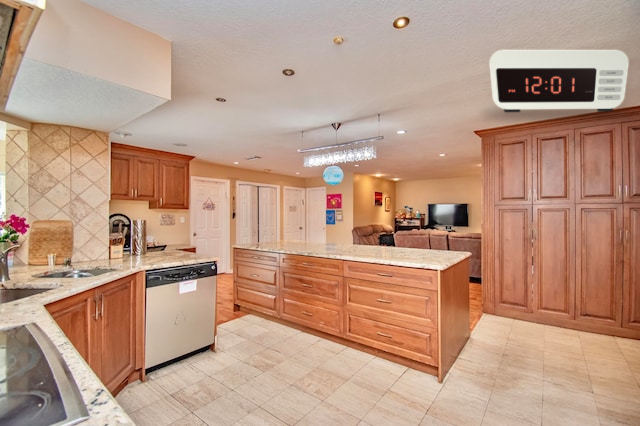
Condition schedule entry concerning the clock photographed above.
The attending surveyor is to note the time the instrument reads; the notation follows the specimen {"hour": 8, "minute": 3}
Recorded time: {"hour": 12, "minute": 1}
